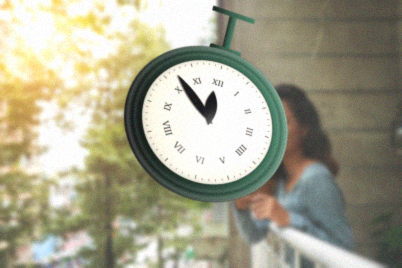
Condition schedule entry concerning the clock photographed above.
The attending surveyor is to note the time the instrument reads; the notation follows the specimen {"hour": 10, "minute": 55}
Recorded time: {"hour": 11, "minute": 52}
